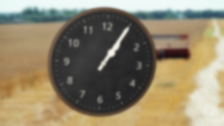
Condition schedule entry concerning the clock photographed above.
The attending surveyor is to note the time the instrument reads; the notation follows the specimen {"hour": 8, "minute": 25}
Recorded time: {"hour": 1, "minute": 5}
